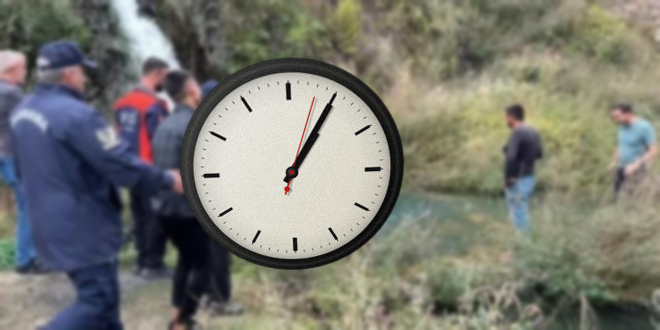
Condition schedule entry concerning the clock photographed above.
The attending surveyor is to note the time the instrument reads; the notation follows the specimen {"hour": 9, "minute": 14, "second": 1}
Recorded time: {"hour": 1, "minute": 5, "second": 3}
